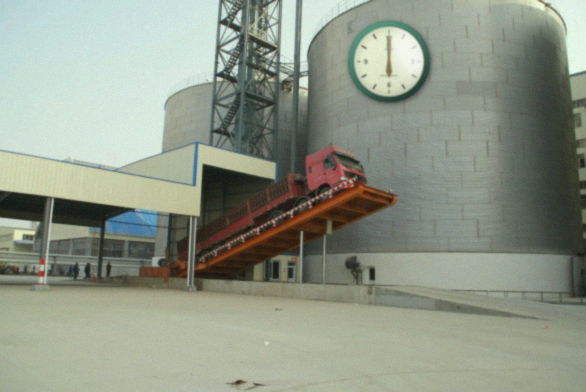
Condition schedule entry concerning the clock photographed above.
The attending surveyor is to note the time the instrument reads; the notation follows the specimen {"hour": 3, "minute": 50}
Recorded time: {"hour": 6, "minute": 0}
